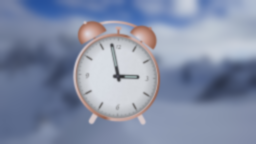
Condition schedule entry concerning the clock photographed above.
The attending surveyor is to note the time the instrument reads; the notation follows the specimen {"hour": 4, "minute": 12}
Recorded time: {"hour": 2, "minute": 58}
